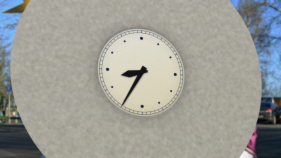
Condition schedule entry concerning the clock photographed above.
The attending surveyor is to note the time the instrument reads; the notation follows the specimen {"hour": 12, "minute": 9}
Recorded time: {"hour": 8, "minute": 35}
